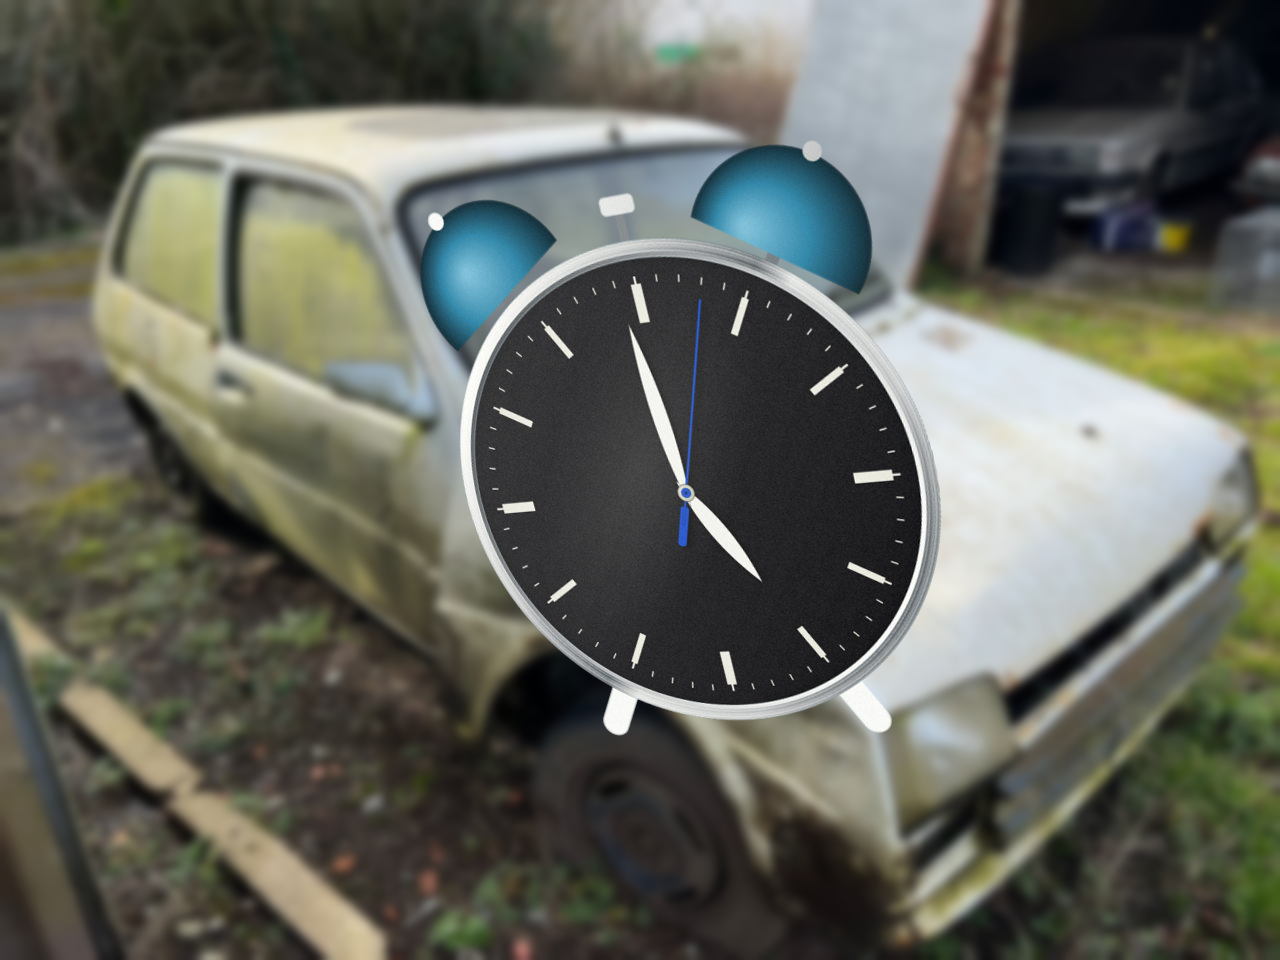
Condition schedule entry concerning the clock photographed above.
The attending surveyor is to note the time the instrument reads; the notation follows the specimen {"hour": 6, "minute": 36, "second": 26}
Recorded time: {"hour": 4, "minute": 59, "second": 3}
